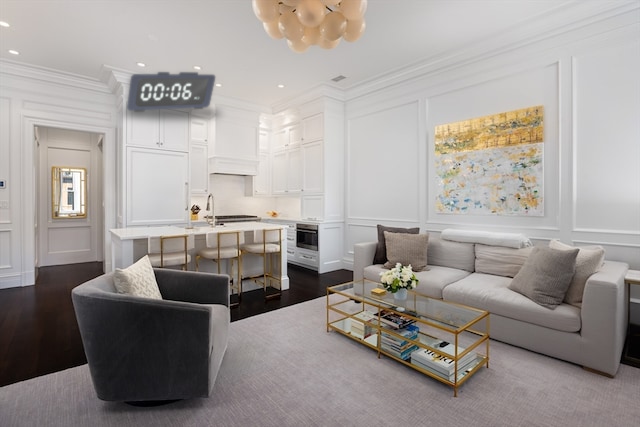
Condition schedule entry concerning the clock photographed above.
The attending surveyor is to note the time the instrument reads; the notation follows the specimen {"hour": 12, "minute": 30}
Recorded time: {"hour": 0, "minute": 6}
